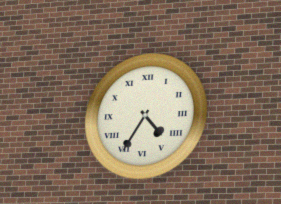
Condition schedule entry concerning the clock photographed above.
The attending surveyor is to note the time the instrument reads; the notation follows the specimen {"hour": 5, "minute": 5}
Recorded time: {"hour": 4, "minute": 35}
